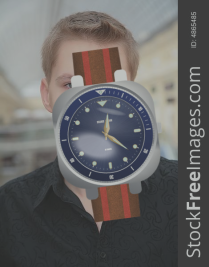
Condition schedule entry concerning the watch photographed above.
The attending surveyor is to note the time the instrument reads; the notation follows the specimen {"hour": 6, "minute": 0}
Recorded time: {"hour": 12, "minute": 22}
